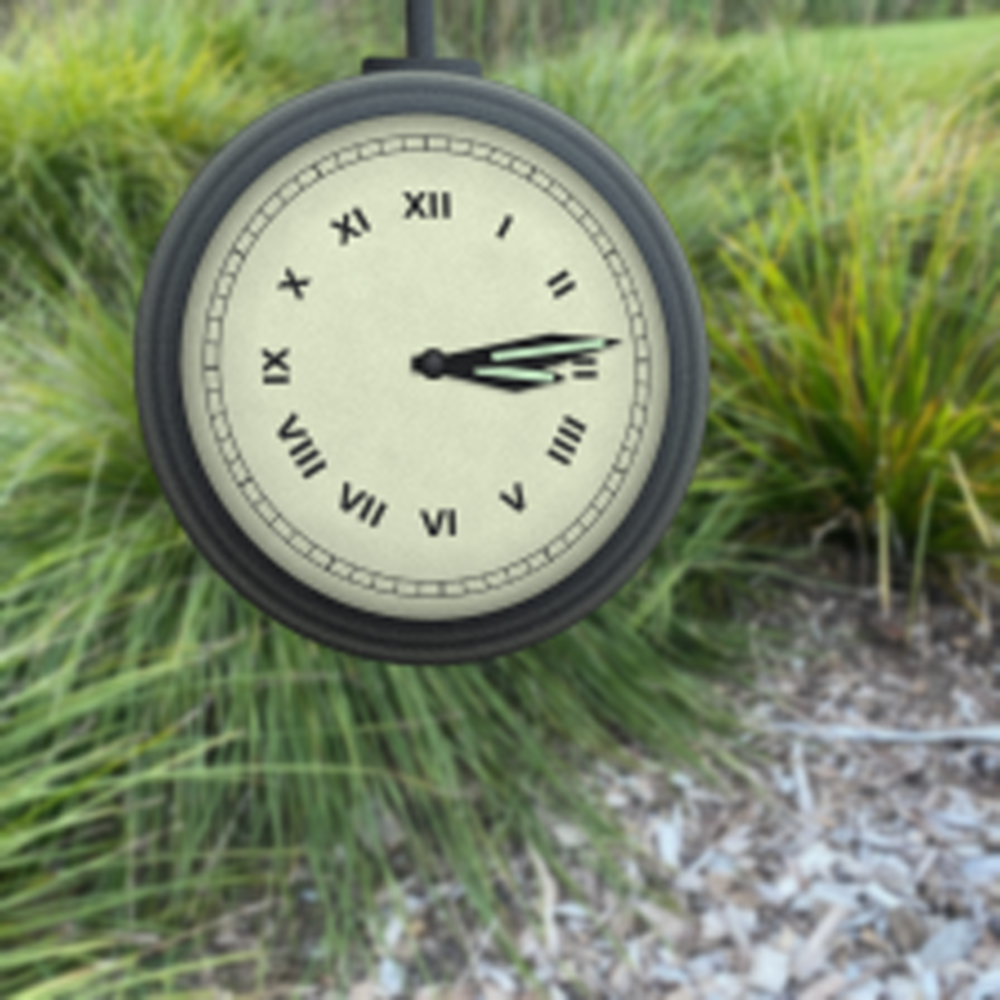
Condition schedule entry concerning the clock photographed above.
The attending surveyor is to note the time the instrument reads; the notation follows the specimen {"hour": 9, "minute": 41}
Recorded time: {"hour": 3, "minute": 14}
